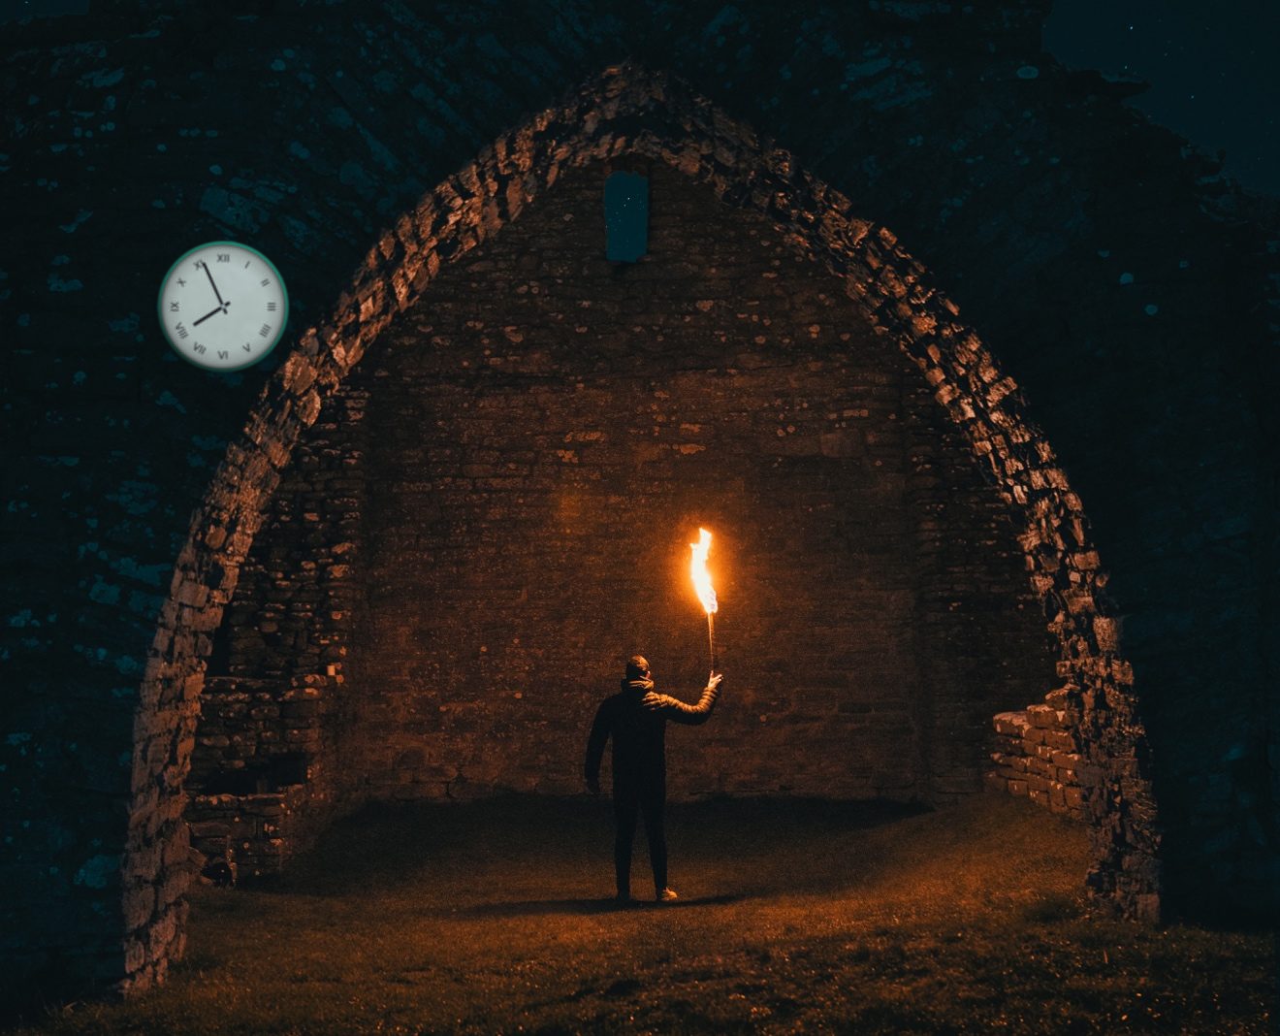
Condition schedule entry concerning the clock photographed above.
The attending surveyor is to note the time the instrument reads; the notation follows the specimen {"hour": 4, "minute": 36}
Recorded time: {"hour": 7, "minute": 56}
